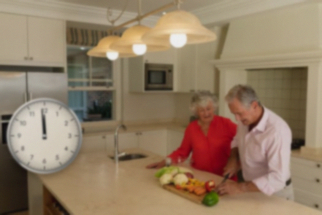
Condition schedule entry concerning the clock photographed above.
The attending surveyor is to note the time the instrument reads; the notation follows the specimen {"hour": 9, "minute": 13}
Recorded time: {"hour": 11, "minute": 59}
